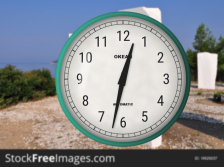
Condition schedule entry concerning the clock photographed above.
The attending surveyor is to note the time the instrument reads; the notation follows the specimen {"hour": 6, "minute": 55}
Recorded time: {"hour": 12, "minute": 32}
